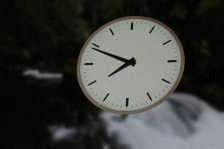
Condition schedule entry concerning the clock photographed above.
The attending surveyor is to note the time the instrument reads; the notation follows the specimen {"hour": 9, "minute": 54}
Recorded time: {"hour": 7, "minute": 49}
